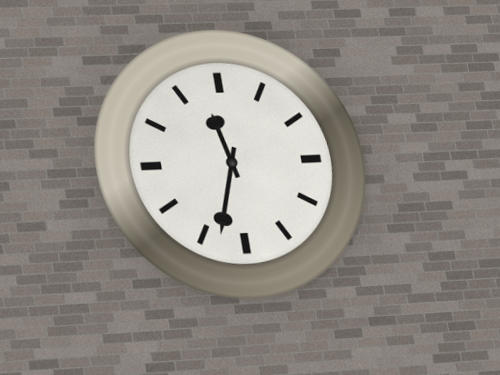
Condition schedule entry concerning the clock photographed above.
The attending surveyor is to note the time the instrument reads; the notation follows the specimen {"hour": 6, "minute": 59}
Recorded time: {"hour": 11, "minute": 33}
